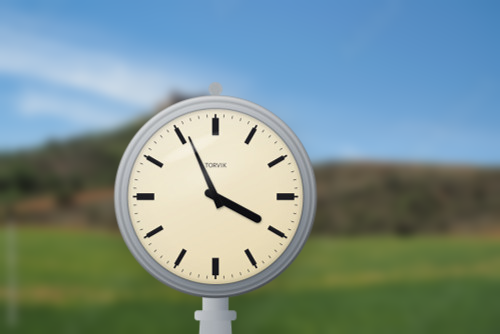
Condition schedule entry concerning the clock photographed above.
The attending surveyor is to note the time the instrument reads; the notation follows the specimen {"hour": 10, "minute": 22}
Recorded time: {"hour": 3, "minute": 56}
